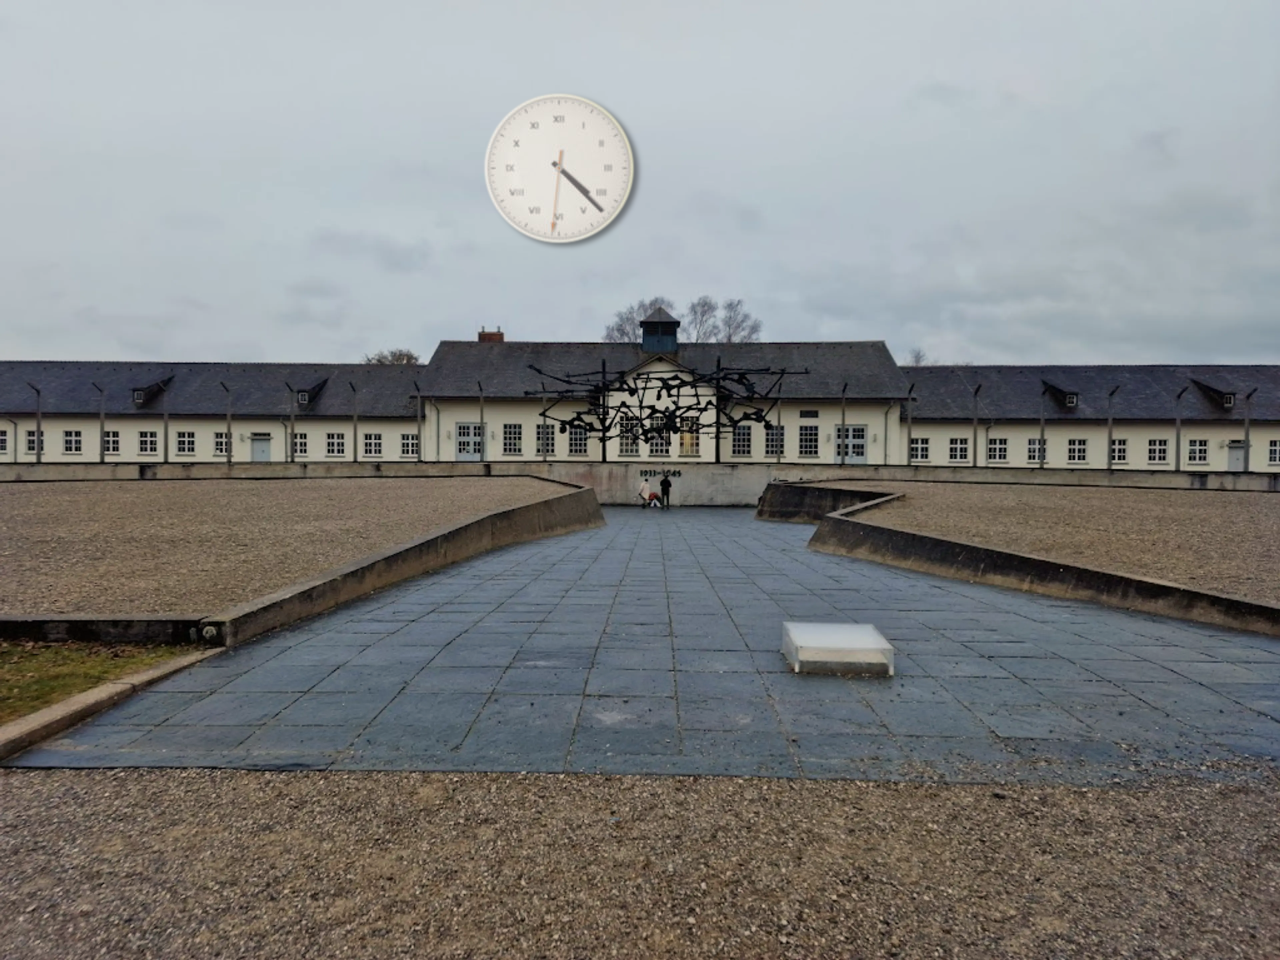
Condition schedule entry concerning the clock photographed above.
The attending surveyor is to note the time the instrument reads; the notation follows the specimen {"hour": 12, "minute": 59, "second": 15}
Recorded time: {"hour": 4, "minute": 22, "second": 31}
